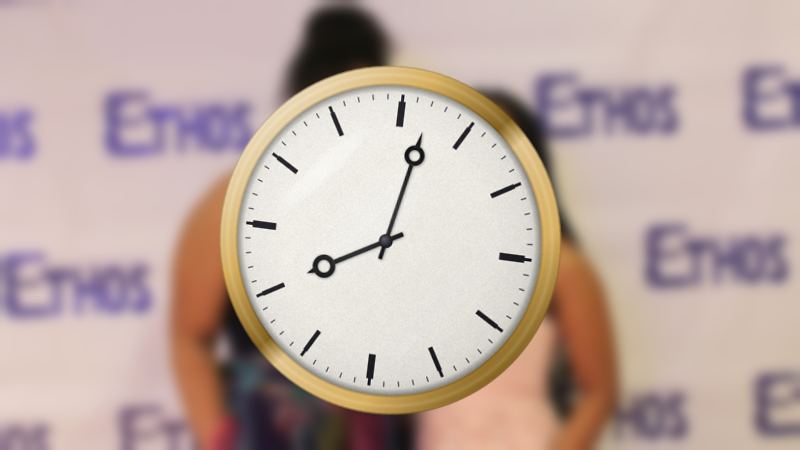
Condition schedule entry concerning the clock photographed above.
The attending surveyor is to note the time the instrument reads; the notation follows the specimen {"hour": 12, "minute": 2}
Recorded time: {"hour": 8, "minute": 2}
